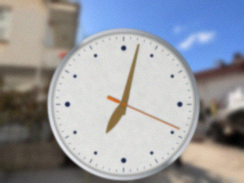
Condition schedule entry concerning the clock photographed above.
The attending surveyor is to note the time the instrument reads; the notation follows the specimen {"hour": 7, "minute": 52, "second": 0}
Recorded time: {"hour": 7, "minute": 2, "second": 19}
